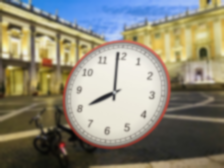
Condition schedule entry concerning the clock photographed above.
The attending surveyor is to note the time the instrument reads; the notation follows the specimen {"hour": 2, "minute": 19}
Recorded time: {"hour": 7, "minute": 59}
